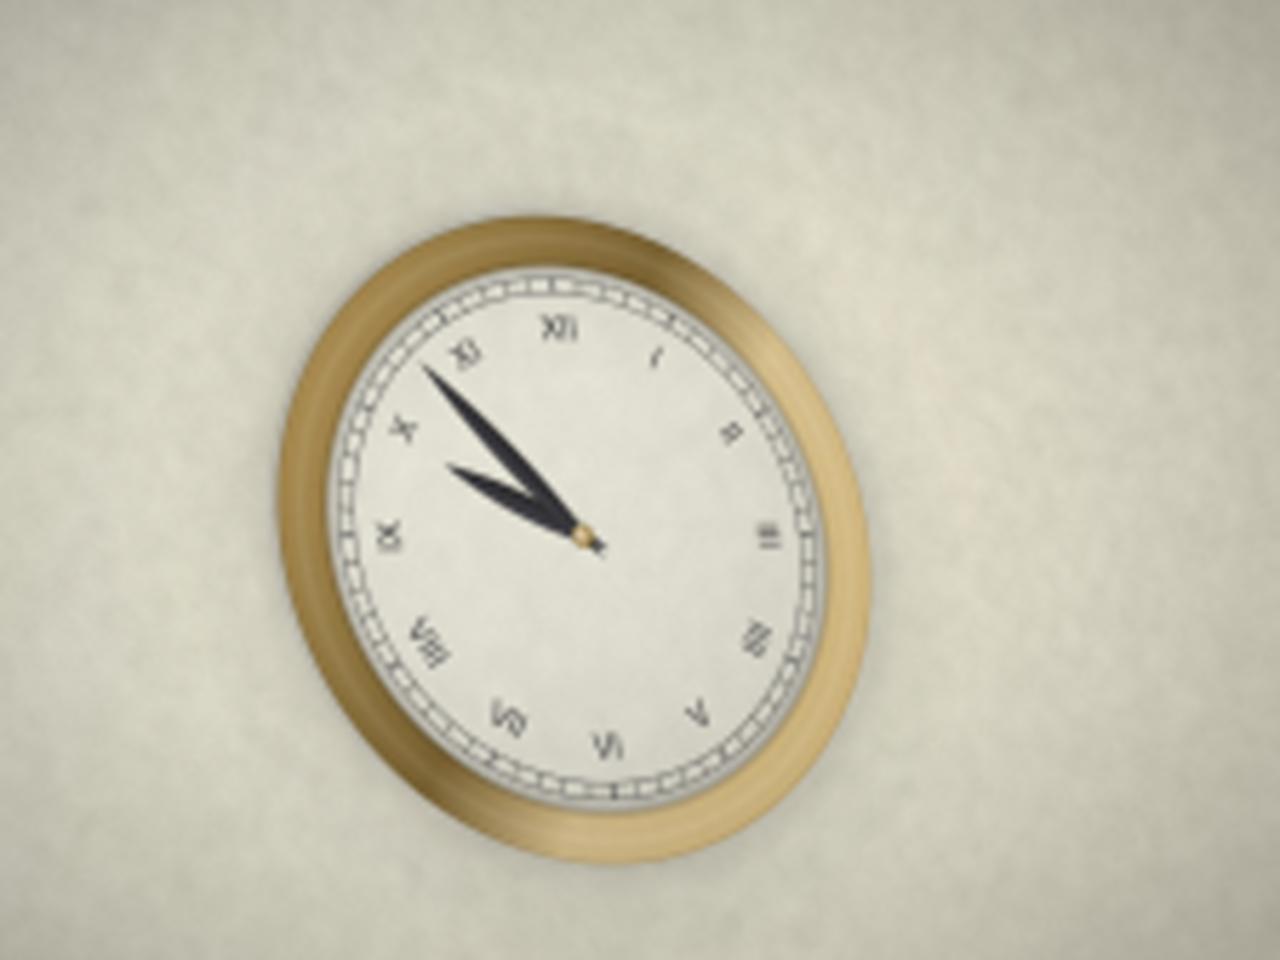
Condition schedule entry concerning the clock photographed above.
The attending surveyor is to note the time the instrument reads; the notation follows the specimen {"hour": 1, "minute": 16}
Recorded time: {"hour": 9, "minute": 53}
